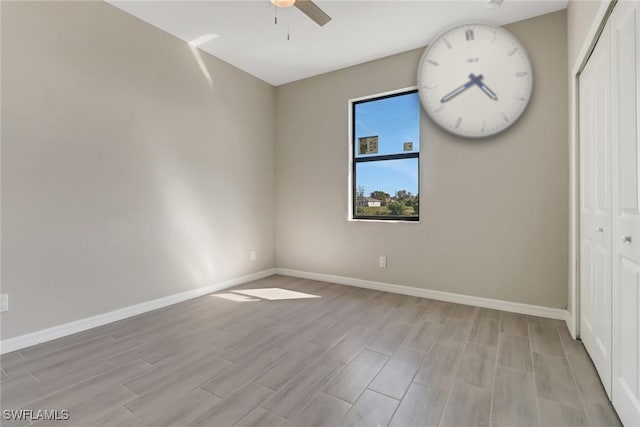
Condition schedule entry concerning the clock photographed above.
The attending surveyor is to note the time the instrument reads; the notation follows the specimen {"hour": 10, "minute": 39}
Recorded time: {"hour": 4, "minute": 41}
